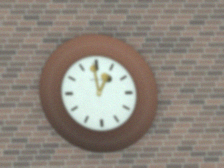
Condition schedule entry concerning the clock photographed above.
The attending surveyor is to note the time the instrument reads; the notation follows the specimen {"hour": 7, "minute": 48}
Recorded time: {"hour": 12, "minute": 59}
